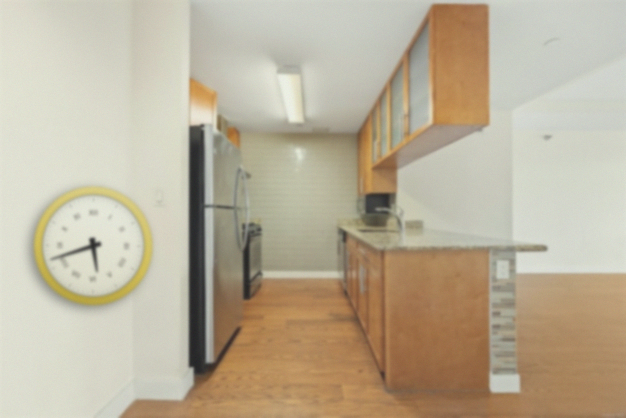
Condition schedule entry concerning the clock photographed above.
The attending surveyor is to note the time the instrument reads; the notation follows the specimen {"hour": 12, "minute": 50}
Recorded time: {"hour": 5, "minute": 42}
